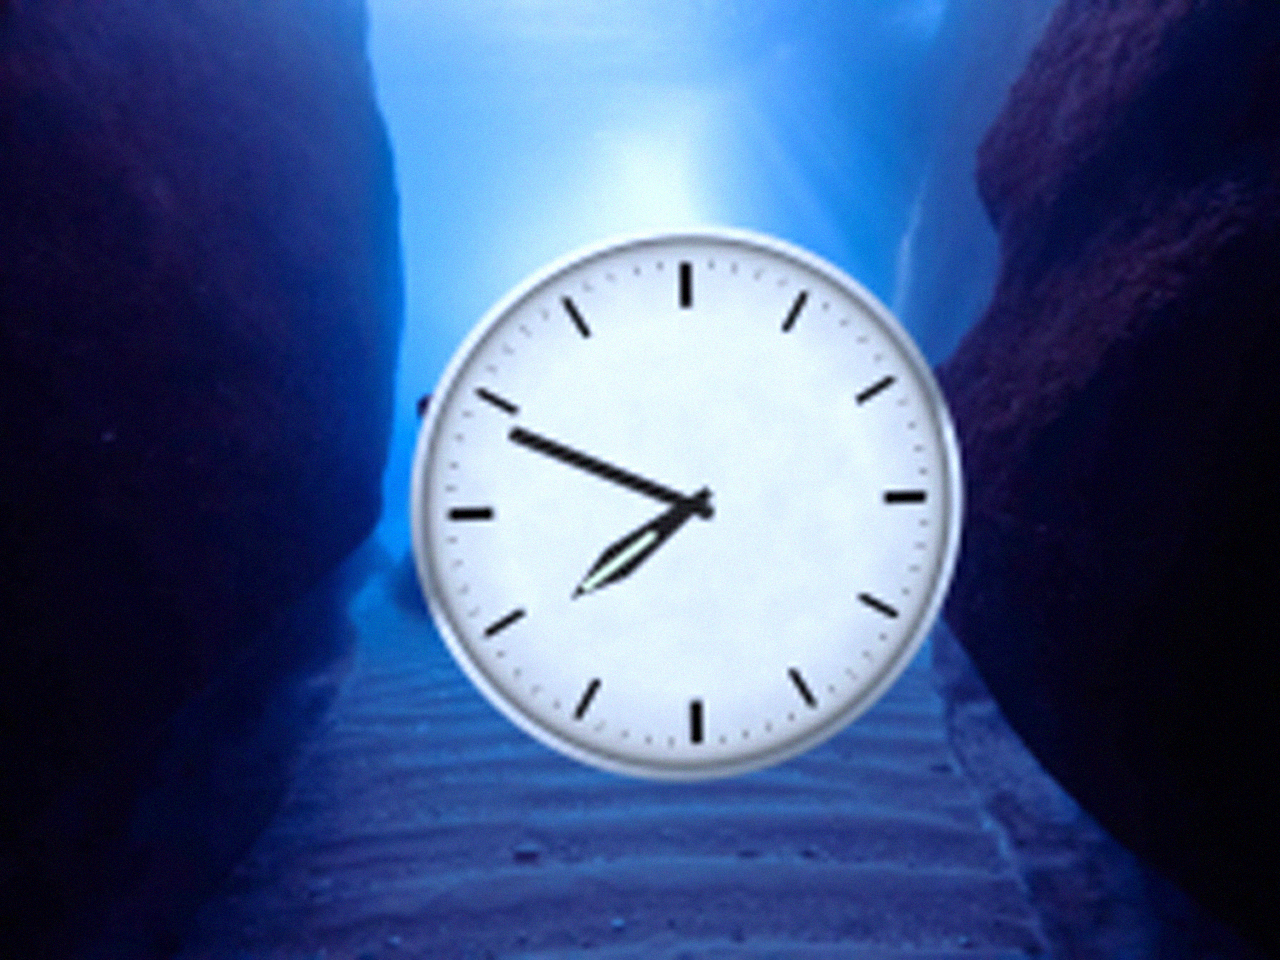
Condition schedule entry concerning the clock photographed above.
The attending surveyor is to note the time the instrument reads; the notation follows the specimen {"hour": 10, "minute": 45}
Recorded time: {"hour": 7, "minute": 49}
